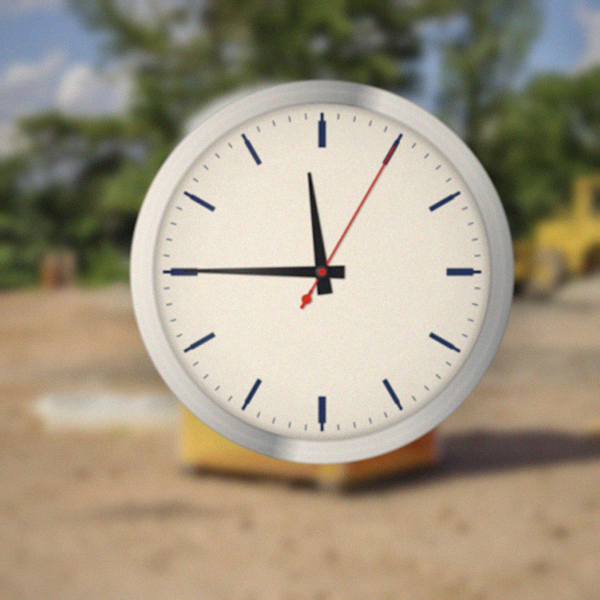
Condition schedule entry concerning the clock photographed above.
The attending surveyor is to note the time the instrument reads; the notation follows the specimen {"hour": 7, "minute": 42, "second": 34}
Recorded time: {"hour": 11, "minute": 45, "second": 5}
